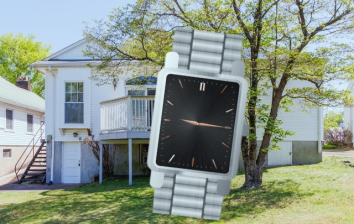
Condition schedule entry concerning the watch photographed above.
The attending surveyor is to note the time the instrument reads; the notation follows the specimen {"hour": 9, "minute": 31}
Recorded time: {"hour": 9, "minute": 15}
